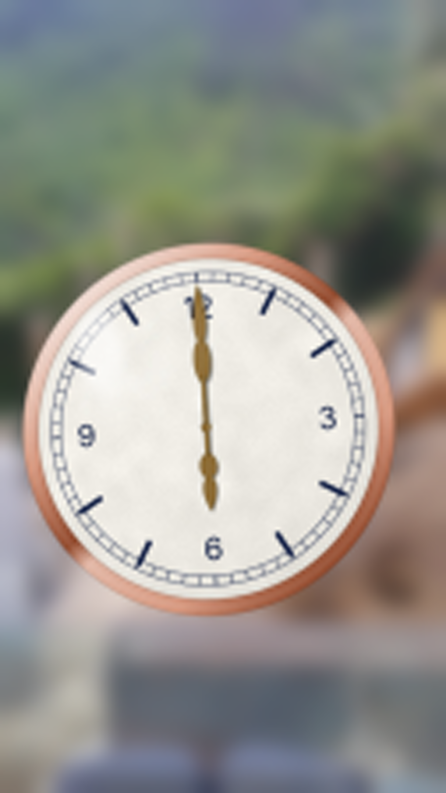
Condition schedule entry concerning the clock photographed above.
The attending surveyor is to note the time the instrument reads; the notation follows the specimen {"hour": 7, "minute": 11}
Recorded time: {"hour": 6, "minute": 0}
